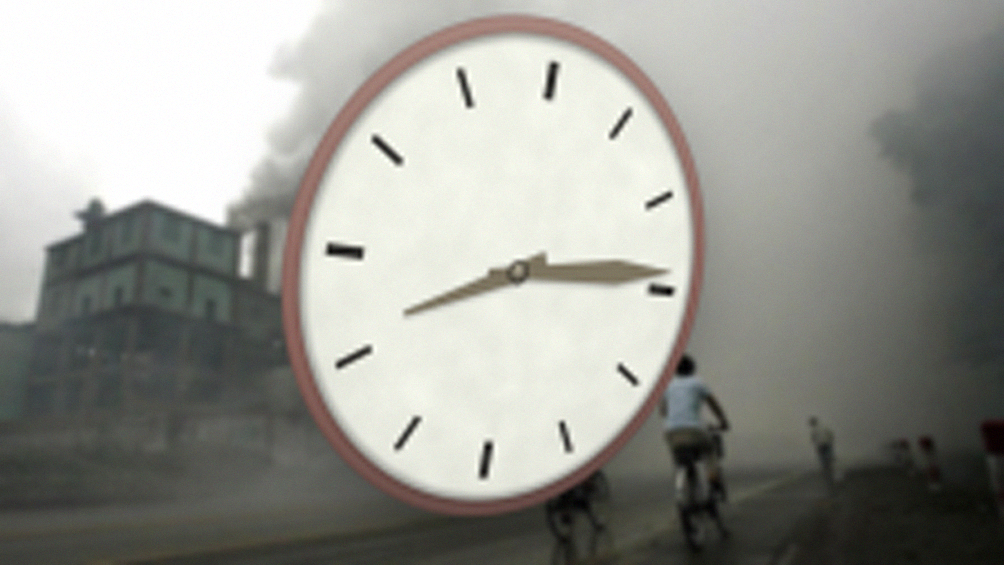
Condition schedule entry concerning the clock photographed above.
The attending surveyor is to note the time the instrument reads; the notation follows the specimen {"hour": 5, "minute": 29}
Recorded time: {"hour": 8, "minute": 14}
